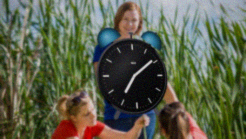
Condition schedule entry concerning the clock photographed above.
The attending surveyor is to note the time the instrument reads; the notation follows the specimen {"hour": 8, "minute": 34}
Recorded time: {"hour": 7, "minute": 9}
